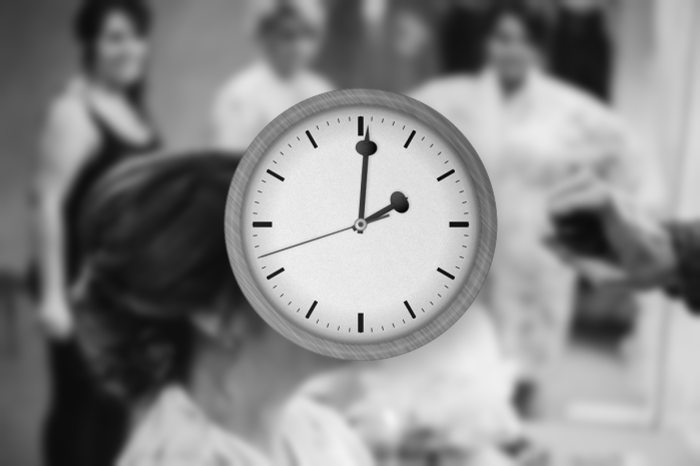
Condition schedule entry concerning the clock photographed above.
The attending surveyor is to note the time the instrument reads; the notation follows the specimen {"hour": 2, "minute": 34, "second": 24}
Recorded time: {"hour": 2, "minute": 0, "second": 42}
